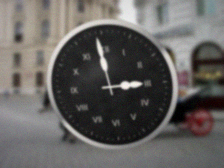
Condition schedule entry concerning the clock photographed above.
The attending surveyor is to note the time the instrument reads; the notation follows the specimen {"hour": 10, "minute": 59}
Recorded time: {"hour": 2, "minute": 59}
